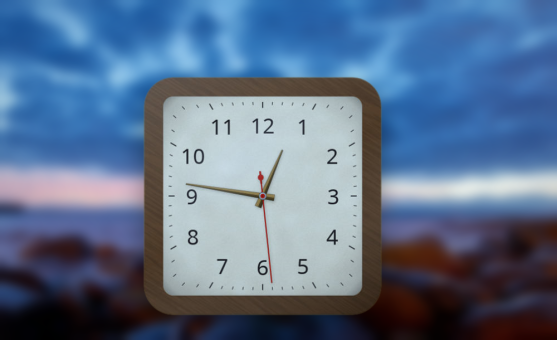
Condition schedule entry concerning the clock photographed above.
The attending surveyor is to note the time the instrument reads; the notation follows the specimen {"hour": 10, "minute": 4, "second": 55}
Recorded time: {"hour": 12, "minute": 46, "second": 29}
